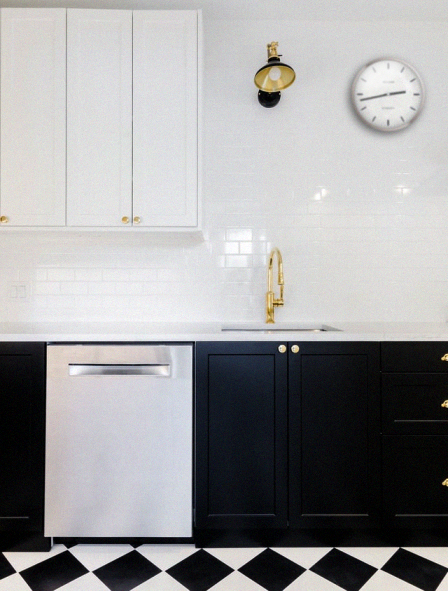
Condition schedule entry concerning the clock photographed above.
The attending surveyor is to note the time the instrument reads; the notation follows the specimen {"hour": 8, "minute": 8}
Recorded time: {"hour": 2, "minute": 43}
